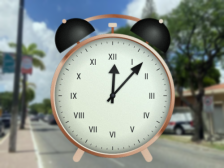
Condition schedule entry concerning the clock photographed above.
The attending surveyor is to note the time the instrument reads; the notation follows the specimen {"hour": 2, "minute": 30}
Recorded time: {"hour": 12, "minute": 7}
